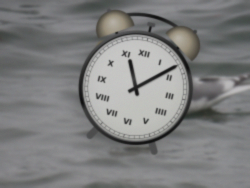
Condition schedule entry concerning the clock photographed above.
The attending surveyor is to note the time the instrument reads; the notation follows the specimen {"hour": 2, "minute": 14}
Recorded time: {"hour": 11, "minute": 8}
